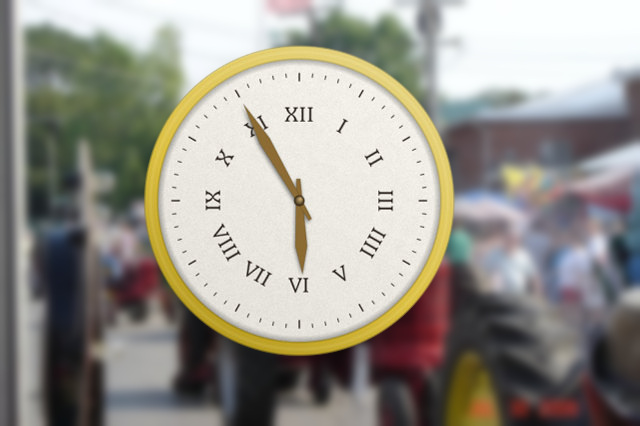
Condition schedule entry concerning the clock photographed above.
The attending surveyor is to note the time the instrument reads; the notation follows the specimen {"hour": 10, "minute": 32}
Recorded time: {"hour": 5, "minute": 55}
